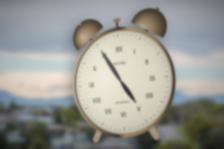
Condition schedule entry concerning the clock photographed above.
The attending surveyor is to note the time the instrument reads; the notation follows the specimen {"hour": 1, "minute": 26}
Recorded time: {"hour": 4, "minute": 55}
